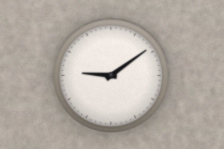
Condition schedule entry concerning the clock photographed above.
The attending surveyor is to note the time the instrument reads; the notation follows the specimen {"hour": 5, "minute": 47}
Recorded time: {"hour": 9, "minute": 9}
